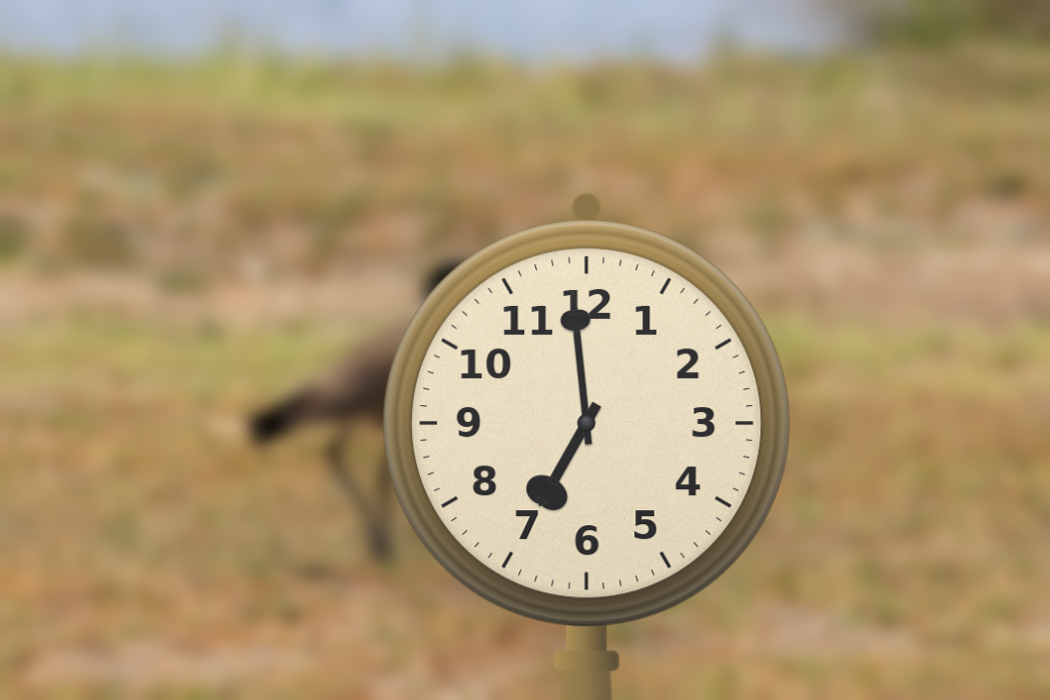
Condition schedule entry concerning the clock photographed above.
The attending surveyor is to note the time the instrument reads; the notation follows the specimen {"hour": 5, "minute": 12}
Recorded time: {"hour": 6, "minute": 59}
